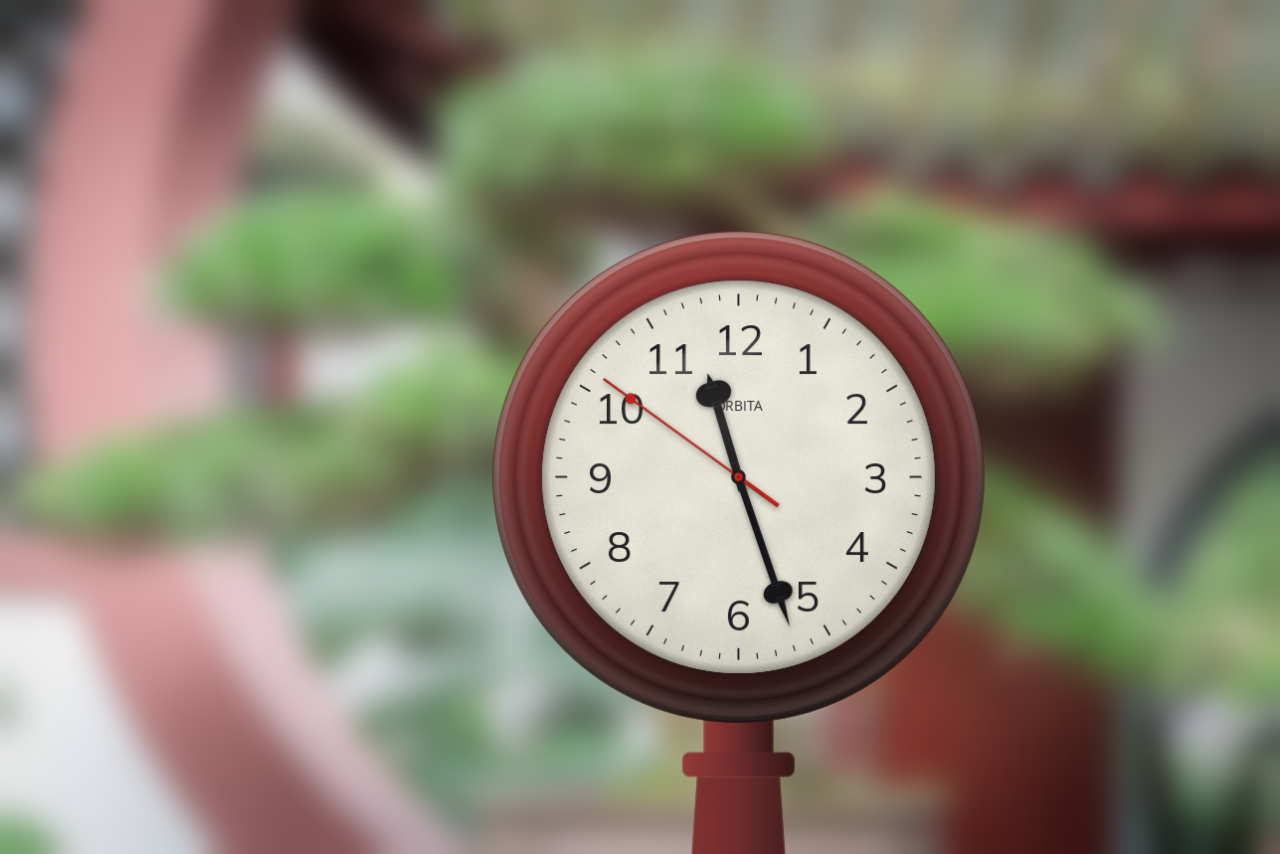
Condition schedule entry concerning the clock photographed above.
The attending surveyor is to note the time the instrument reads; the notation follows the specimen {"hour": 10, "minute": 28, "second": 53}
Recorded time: {"hour": 11, "minute": 26, "second": 51}
